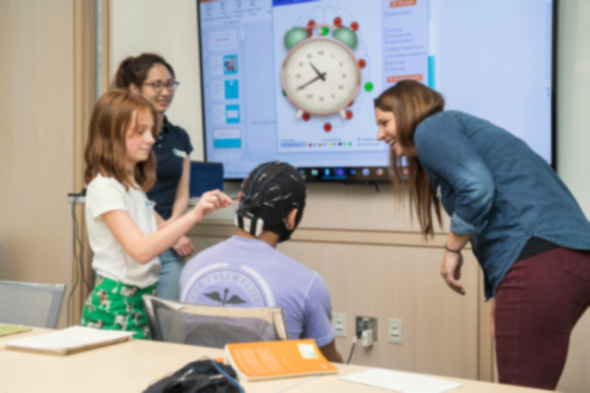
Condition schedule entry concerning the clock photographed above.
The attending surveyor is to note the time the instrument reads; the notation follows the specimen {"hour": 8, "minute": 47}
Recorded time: {"hour": 10, "minute": 40}
